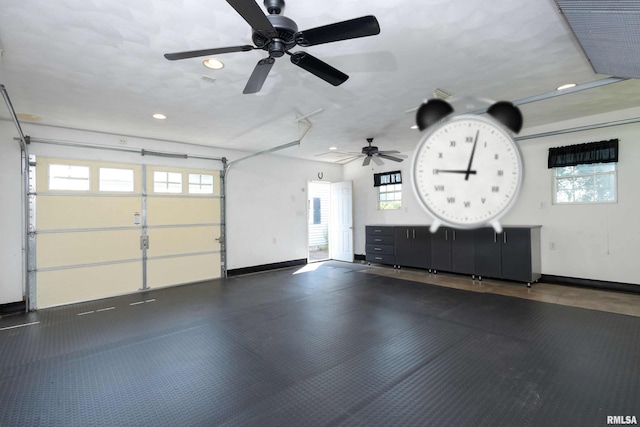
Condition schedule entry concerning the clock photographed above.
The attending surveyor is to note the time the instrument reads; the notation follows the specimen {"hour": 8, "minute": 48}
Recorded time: {"hour": 9, "minute": 2}
